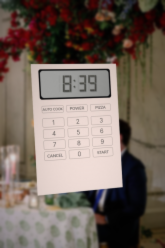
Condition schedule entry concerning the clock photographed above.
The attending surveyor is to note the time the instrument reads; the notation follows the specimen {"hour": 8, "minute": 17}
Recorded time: {"hour": 8, "minute": 39}
